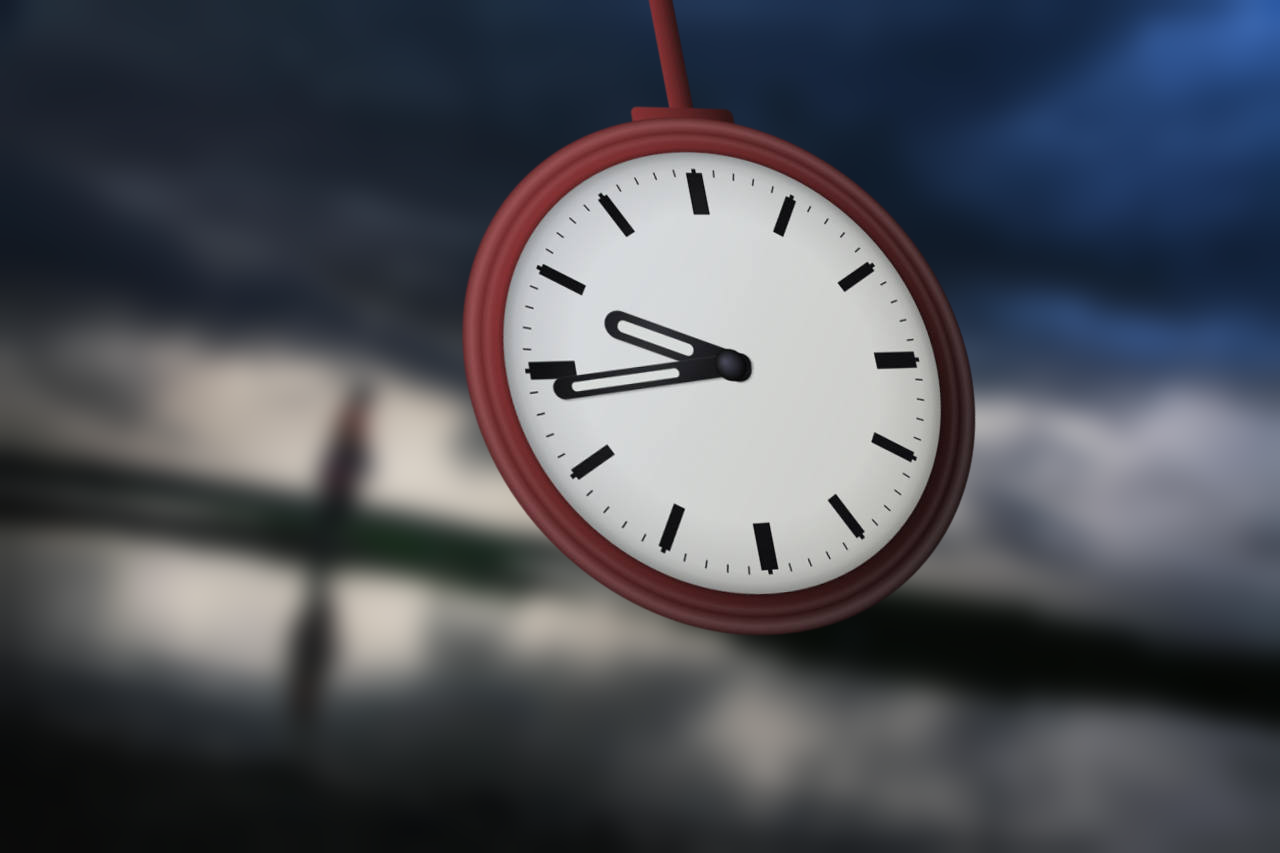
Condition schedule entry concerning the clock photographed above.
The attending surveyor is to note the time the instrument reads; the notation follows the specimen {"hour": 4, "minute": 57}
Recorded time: {"hour": 9, "minute": 44}
